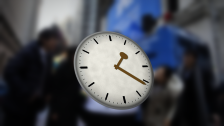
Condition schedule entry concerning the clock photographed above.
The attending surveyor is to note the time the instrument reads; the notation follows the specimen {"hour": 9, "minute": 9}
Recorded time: {"hour": 1, "minute": 21}
